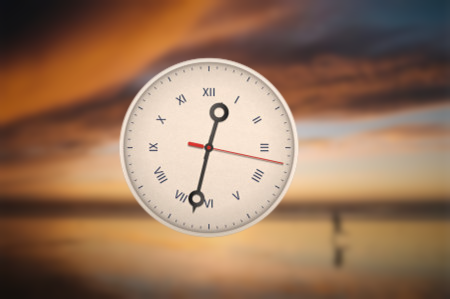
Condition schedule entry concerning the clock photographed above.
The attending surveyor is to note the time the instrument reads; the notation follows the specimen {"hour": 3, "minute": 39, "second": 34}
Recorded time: {"hour": 12, "minute": 32, "second": 17}
